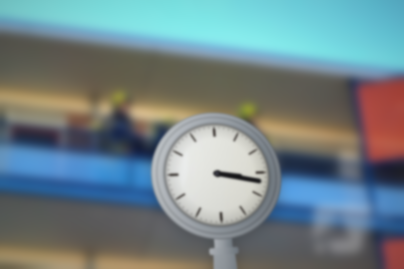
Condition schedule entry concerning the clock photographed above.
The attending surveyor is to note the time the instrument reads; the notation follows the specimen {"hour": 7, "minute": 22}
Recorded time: {"hour": 3, "minute": 17}
